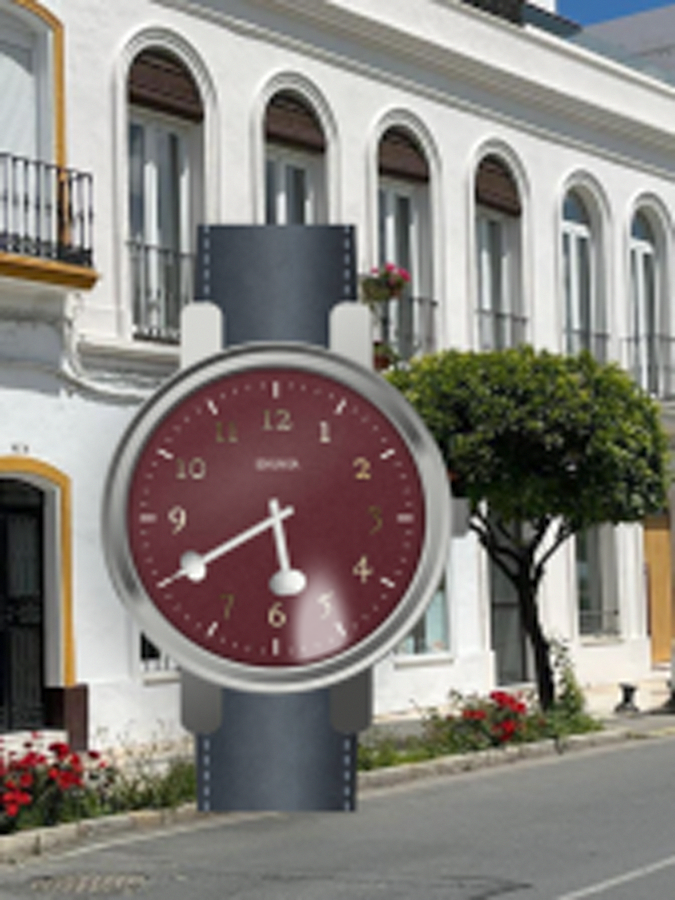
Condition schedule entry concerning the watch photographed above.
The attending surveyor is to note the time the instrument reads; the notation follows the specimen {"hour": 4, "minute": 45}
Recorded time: {"hour": 5, "minute": 40}
